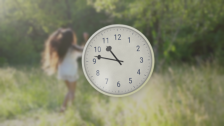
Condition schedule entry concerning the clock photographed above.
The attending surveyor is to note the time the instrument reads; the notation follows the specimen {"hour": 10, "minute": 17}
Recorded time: {"hour": 10, "minute": 47}
